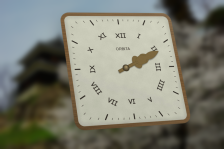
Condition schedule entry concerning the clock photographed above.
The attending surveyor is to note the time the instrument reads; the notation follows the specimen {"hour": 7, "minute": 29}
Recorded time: {"hour": 2, "minute": 11}
